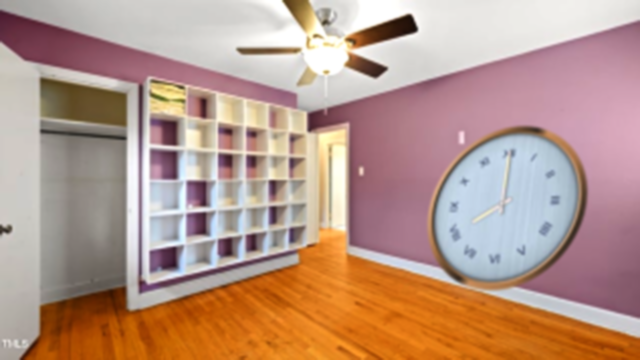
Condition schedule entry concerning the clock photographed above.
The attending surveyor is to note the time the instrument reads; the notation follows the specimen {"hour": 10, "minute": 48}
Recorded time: {"hour": 8, "minute": 0}
